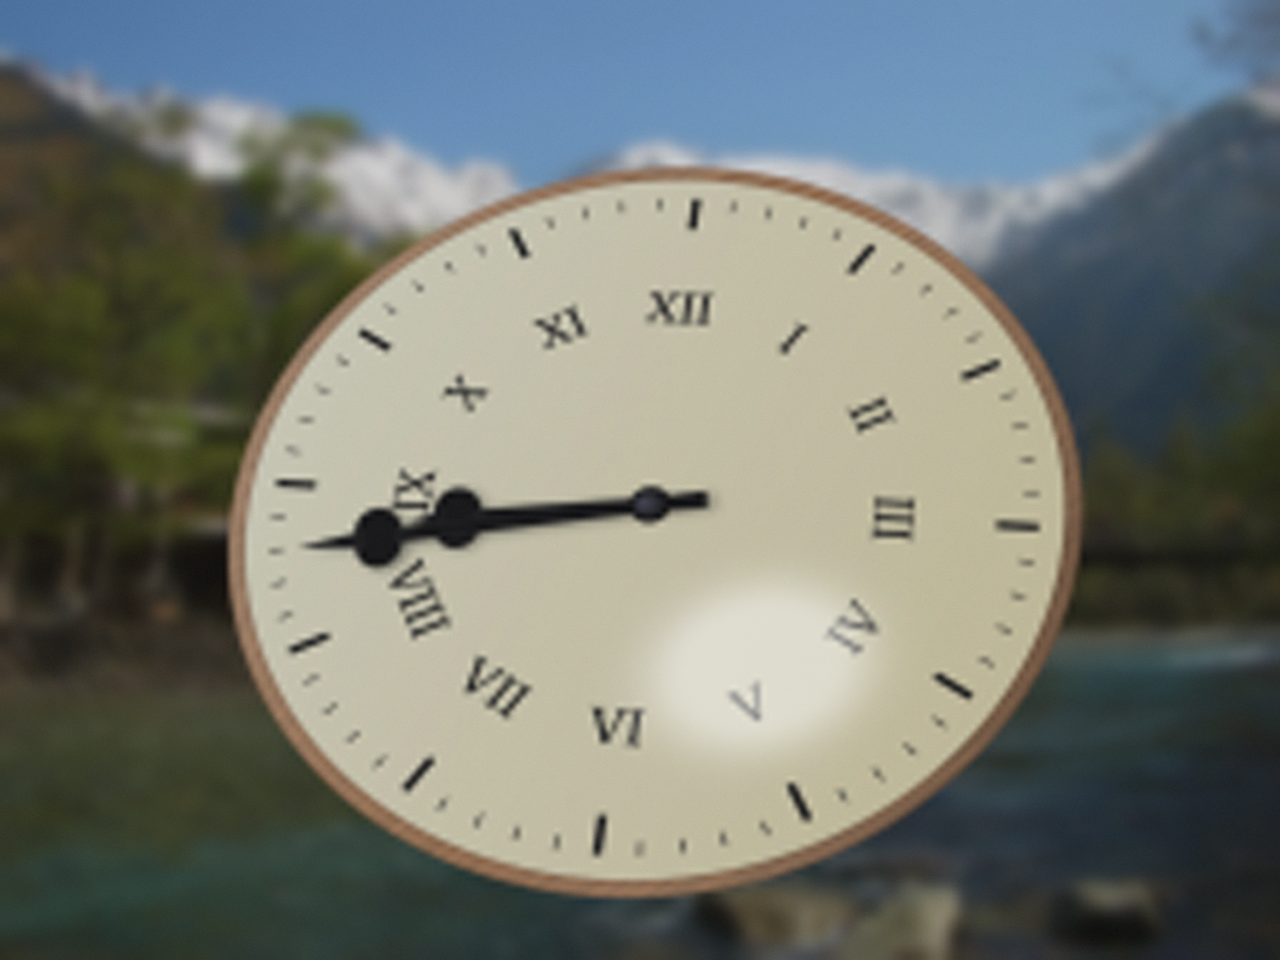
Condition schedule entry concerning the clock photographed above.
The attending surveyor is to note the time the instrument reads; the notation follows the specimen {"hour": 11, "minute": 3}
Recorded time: {"hour": 8, "minute": 43}
